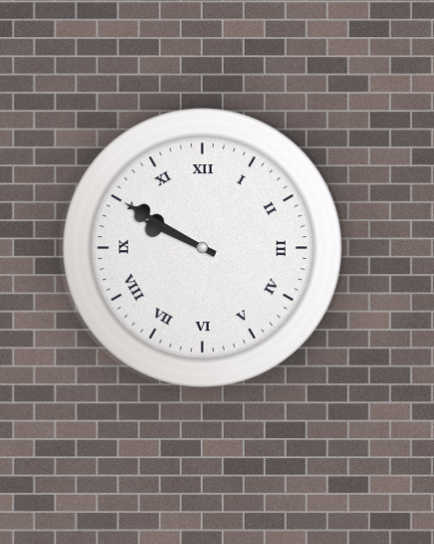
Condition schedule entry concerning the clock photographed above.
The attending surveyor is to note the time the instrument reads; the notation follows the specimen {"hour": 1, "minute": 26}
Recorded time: {"hour": 9, "minute": 50}
